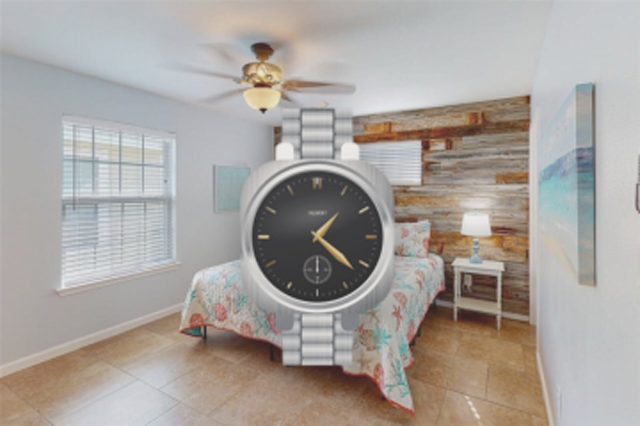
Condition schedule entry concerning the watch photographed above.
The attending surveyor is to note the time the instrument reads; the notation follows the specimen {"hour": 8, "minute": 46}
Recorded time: {"hour": 1, "minute": 22}
